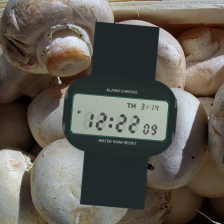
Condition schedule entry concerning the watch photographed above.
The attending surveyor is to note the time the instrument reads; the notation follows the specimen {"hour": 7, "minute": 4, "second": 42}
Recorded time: {"hour": 12, "minute": 22, "second": 9}
